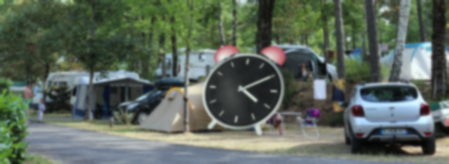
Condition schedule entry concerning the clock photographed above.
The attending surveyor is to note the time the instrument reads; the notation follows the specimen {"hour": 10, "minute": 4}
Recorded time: {"hour": 4, "minute": 10}
